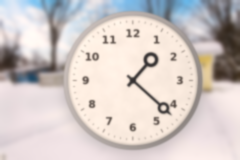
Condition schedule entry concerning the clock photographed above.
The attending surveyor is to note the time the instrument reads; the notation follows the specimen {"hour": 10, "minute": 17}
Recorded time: {"hour": 1, "minute": 22}
